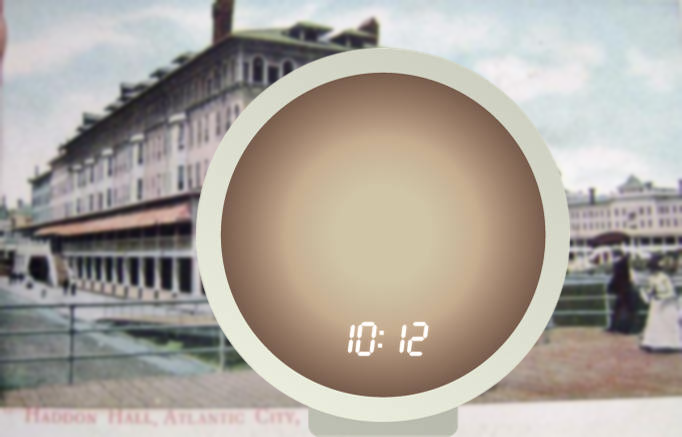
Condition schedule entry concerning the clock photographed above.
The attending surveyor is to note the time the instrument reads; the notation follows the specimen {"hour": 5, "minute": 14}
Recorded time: {"hour": 10, "minute": 12}
